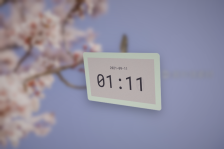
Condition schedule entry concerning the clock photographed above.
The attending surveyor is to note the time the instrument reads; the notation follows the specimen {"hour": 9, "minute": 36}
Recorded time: {"hour": 1, "minute": 11}
